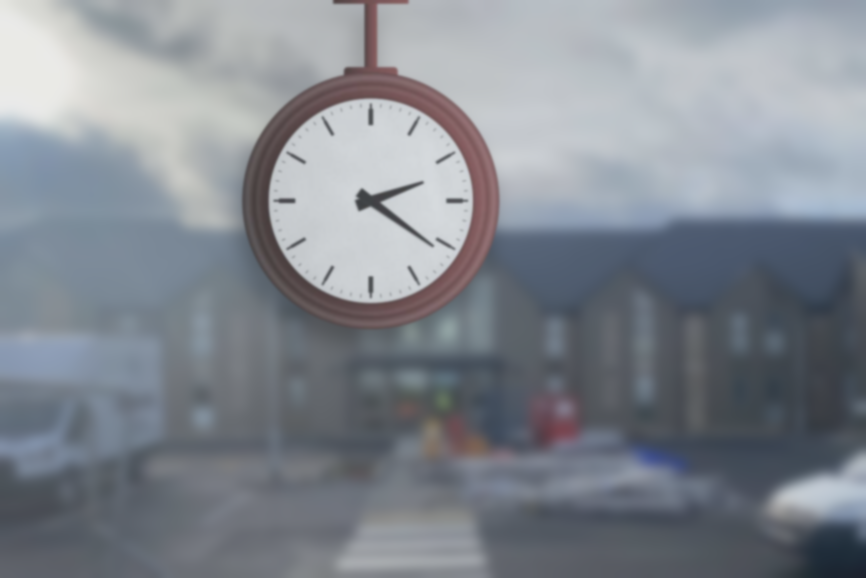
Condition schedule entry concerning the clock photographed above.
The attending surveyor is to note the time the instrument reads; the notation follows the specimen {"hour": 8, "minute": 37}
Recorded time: {"hour": 2, "minute": 21}
